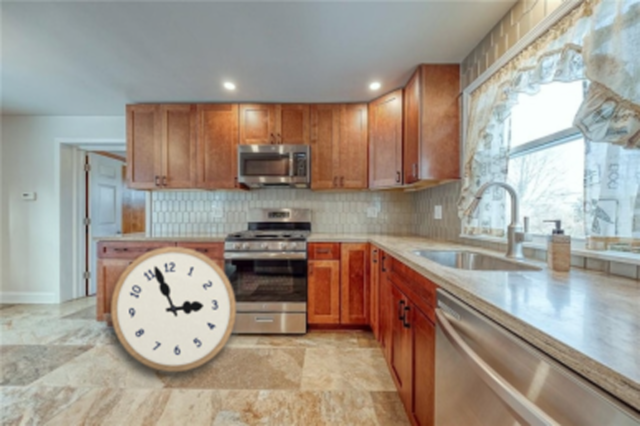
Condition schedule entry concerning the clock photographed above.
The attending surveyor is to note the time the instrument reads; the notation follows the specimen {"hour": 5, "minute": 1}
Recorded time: {"hour": 2, "minute": 57}
